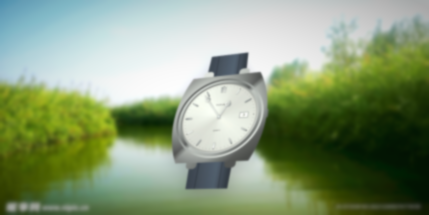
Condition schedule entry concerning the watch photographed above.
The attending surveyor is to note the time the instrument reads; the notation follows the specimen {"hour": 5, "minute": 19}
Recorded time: {"hour": 12, "minute": 54}
